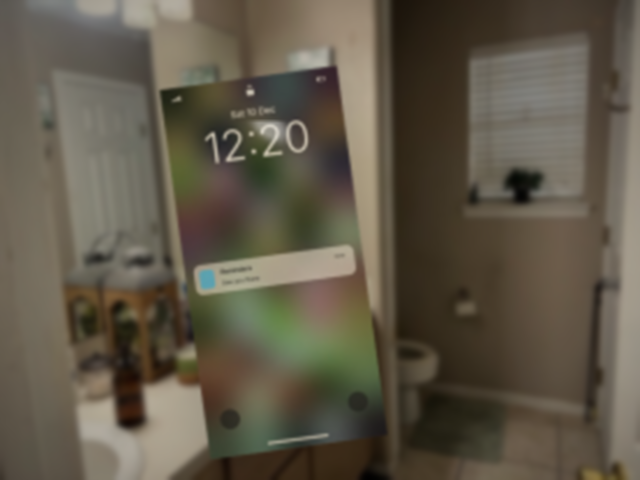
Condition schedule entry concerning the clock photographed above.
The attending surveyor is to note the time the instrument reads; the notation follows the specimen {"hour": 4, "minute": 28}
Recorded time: {"hour": 12, "minute": 20}
